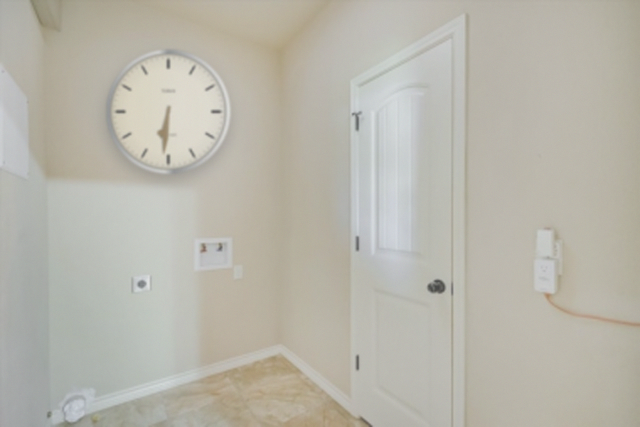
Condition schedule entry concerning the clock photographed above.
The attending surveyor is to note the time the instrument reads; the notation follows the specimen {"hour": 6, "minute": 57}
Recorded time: {"hour": 6, "minute": 31}
